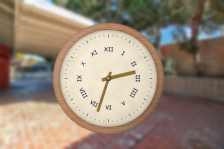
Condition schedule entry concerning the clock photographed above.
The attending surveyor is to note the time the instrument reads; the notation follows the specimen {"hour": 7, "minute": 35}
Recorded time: {"hour": 2, "minute": 33}
